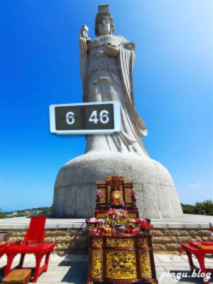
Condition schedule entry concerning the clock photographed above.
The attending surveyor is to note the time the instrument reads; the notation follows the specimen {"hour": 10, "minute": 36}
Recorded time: {"hour": 6, "minute": 46}
